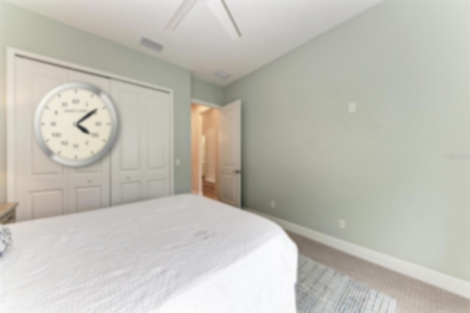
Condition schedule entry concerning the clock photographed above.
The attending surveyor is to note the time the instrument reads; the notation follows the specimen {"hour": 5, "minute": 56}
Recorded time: {"hour": 4, "minute": 9}
